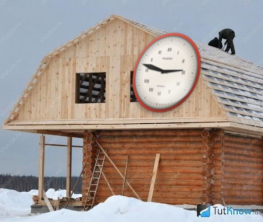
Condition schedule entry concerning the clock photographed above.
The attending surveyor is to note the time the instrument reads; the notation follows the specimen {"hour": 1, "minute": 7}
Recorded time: {"hour": 2, "minute": 47}
